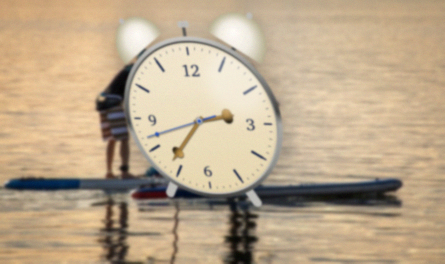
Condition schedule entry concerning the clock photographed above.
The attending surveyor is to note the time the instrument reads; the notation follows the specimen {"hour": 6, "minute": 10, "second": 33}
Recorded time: {"hour": 2, "minute": 36, "second": 42}
